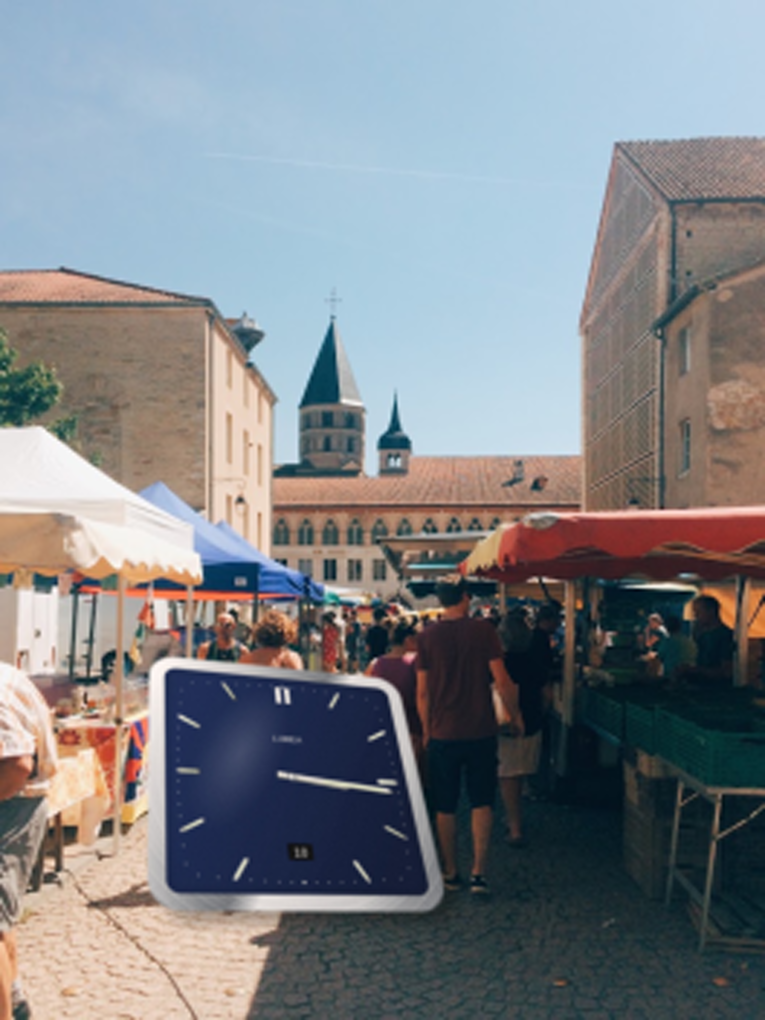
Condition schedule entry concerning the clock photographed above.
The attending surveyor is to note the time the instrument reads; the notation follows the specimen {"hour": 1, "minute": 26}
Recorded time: {"hour": 3, "minute": 16}
